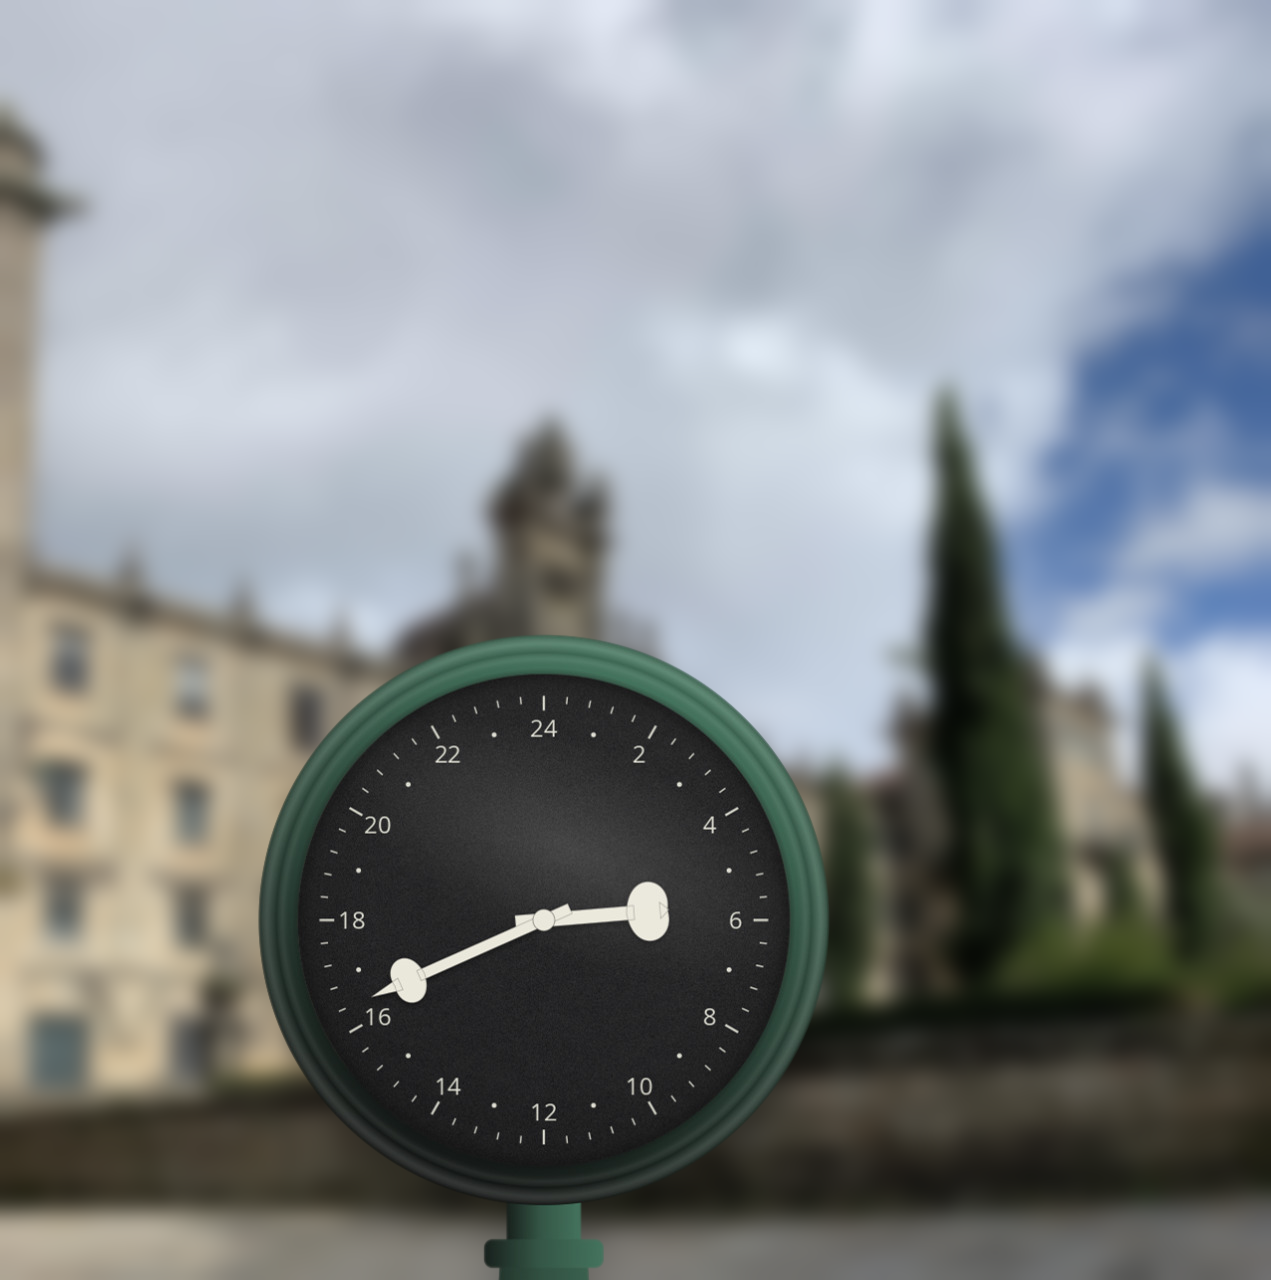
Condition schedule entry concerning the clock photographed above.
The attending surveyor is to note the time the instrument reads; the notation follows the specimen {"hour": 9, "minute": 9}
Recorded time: {"hour": 5, "minute": 41}
